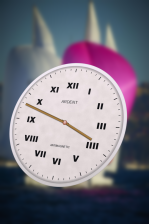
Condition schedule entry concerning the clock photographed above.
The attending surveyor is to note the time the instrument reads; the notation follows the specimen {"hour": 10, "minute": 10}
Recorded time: {"hour": 3, "minute": 48}
